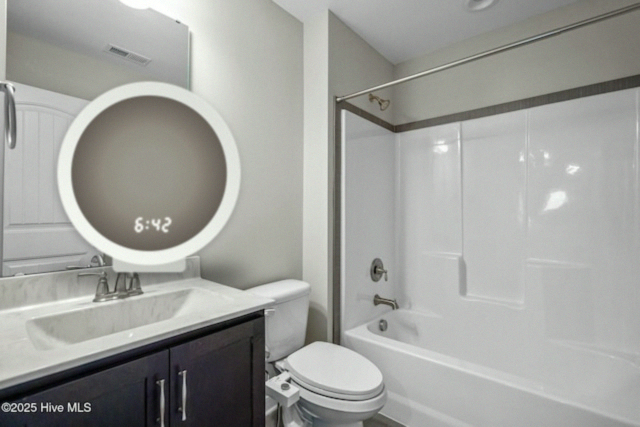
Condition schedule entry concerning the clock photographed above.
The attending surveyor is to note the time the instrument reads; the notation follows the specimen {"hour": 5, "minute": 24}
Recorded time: {"hour": 6, "minute": 42}
